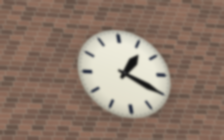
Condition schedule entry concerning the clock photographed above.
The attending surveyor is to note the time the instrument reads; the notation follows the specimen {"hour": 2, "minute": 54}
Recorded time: {"hour": 1, "minute": 20}
